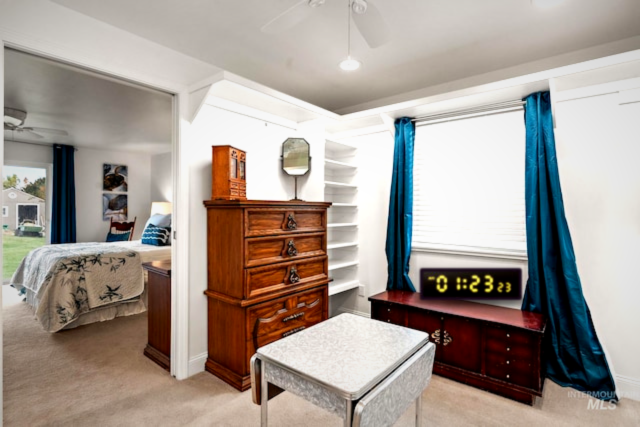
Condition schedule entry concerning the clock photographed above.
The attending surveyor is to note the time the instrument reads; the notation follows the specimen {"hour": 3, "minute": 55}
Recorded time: {"hour": 1, "minute": 23}
